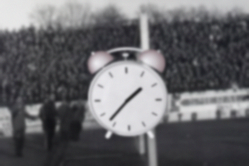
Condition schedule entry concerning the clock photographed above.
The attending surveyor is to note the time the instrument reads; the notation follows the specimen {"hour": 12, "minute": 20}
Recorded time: {"hour": 1, "minute": 37}
